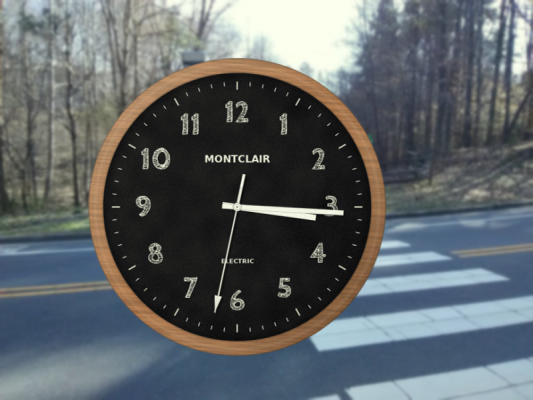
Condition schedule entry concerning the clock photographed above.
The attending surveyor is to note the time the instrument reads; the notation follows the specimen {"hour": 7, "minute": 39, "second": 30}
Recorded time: {"hour": 3, "minute": 15, "second": 32}
